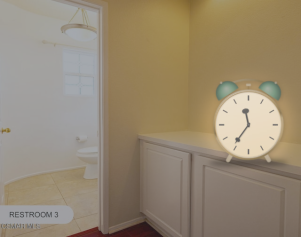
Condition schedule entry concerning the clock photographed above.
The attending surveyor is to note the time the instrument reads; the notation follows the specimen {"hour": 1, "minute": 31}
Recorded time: {"hour": 11, "minute": 36}
